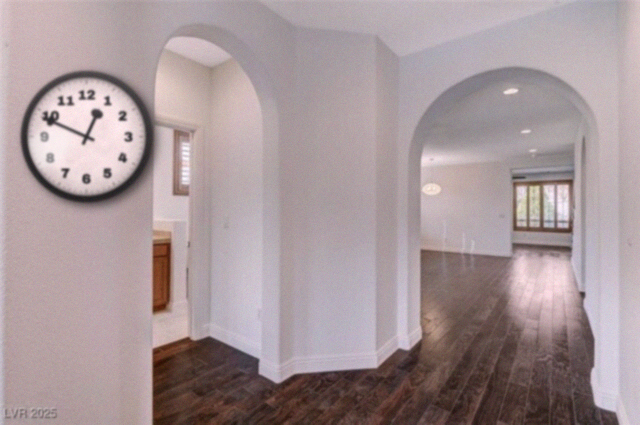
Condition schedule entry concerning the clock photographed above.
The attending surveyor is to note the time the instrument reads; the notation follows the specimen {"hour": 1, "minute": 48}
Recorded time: {"hour": 12, "minute": 49}
